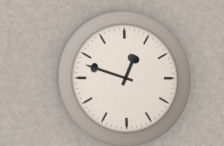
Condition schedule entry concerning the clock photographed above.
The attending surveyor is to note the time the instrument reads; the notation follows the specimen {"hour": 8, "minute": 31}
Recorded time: {"hour": 12, "minute": 48}
